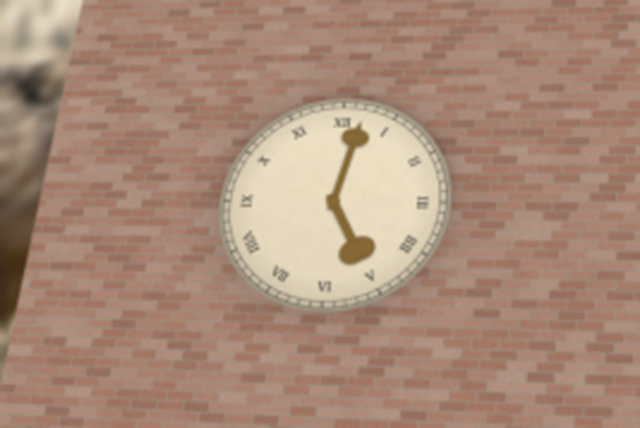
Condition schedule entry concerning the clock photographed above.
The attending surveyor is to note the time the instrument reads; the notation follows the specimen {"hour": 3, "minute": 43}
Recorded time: {"hour": 5, "minute": 2}
